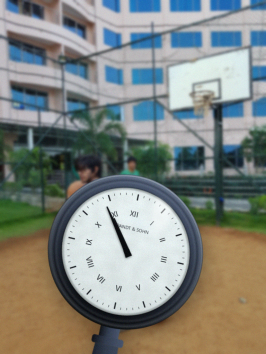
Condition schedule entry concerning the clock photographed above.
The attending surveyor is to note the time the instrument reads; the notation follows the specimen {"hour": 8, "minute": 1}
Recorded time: {"hour": 10, "minute": 54}
